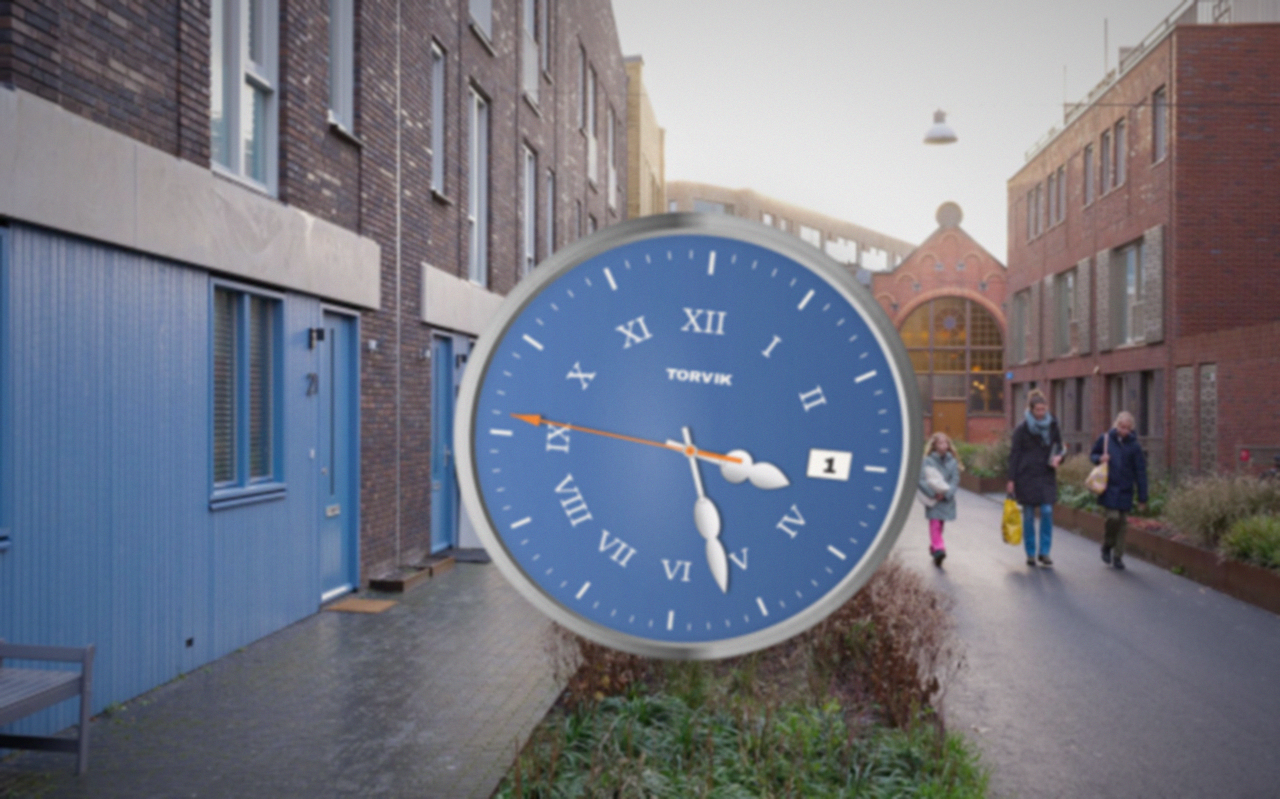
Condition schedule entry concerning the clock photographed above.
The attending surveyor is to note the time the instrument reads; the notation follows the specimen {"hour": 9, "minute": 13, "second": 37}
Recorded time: {"hour": 3, "minute": 26, "second": 46}
